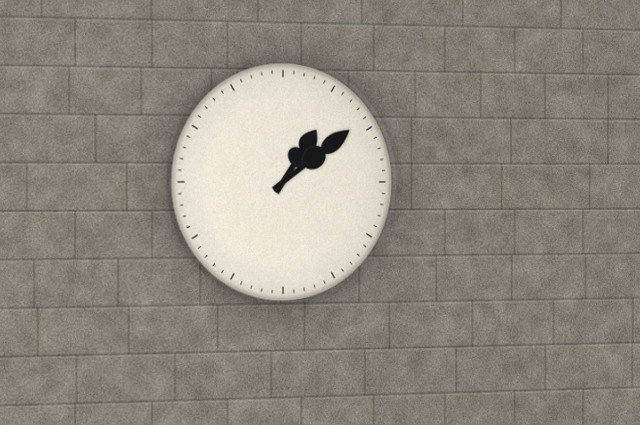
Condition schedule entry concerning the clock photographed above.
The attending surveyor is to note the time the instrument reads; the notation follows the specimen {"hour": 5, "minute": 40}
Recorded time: {"hour": 1, "minute": 9}
